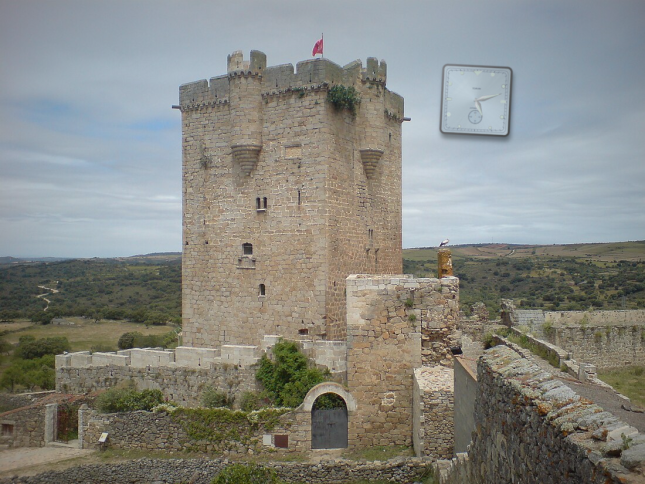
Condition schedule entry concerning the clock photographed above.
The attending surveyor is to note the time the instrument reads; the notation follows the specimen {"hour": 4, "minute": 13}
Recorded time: {"hour": 5, "minute": 12}
